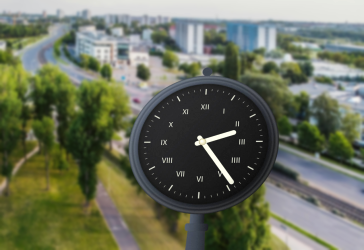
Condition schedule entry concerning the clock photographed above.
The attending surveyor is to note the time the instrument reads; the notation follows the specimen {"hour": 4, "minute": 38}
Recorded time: {"hour": 2, "minute": 24}
